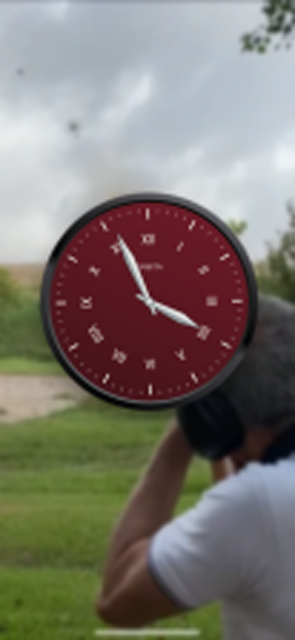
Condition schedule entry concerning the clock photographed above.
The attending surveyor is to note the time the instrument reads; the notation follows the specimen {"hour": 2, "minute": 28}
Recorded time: {"hour": 3, "minute": 56}
